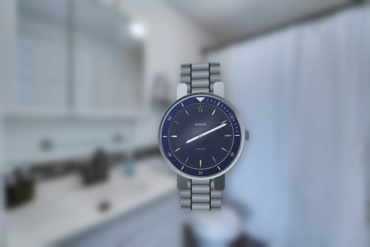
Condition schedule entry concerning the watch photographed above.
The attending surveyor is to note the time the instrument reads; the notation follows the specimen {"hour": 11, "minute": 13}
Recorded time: {"hour": 8, "minute": 11}
